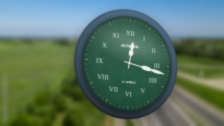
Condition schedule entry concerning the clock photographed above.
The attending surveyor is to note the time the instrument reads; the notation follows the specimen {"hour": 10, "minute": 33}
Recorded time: {"hour": 12, "minute": 17}
